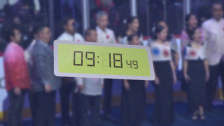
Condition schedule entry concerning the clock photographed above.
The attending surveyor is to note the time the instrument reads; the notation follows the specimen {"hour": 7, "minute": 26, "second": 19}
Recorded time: {"hour": 9, "minute": 18, "second": 49}
